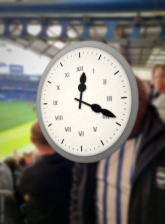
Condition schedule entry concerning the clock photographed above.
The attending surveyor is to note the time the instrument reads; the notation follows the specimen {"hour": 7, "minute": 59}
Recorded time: {"hour": 12, "minute": 19}
